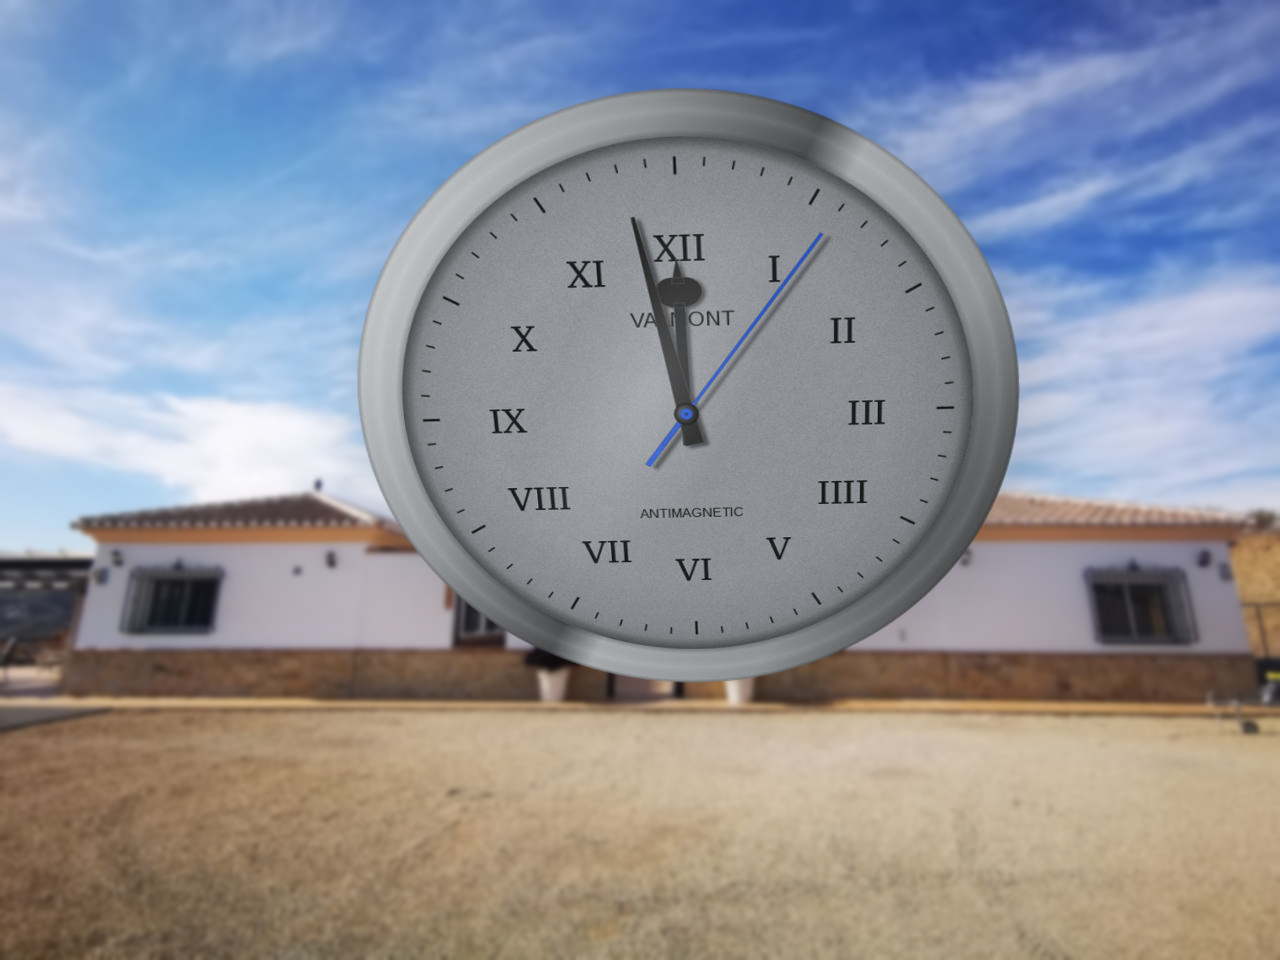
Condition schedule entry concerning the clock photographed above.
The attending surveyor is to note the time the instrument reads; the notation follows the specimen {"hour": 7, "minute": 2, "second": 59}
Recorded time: {"hour": 11, "minute": 58, "second": 6}
